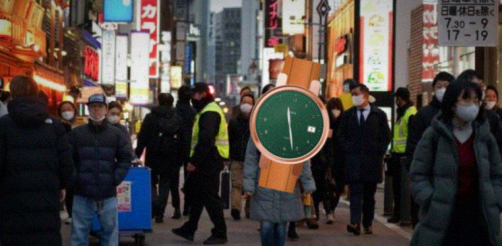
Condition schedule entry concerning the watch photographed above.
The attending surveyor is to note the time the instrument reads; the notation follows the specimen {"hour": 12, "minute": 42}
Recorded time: {"hour": 11, "minute": 27}
